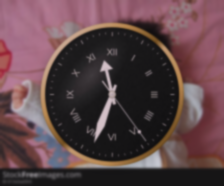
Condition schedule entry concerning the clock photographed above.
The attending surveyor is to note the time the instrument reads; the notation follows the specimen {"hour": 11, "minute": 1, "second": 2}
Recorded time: {"hour": 11, "minute": 33, "second": 24}
